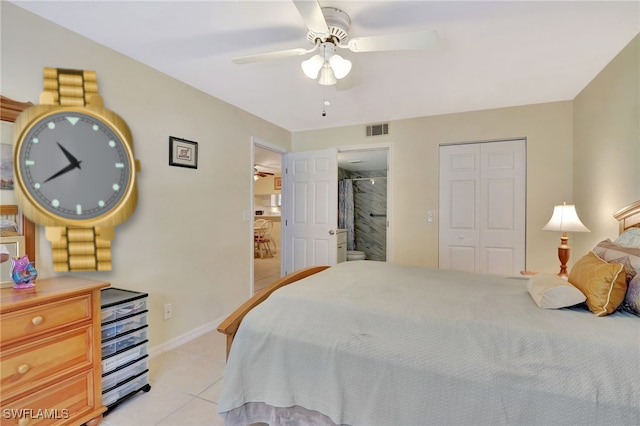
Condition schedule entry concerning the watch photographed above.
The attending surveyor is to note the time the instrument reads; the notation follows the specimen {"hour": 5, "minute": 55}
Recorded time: {"hour": 10, "minute": 40}
